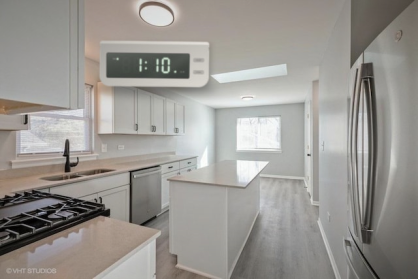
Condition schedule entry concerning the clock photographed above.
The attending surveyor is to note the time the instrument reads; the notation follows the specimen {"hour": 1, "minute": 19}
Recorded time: {"hour": 1, "minute": 10}
